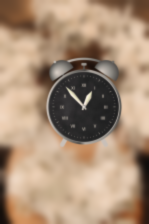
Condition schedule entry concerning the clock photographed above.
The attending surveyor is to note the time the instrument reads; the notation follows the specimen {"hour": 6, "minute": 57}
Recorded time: {"hour": 12, "minute": 53}
